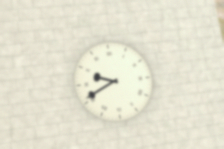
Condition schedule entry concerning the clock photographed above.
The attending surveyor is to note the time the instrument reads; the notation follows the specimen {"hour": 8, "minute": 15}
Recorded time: {"hour": 9, "minute": 41}
